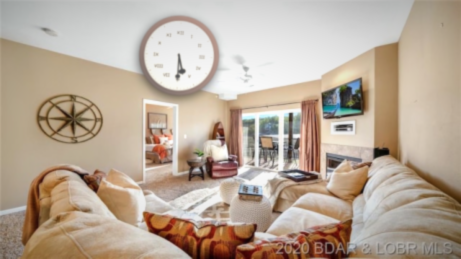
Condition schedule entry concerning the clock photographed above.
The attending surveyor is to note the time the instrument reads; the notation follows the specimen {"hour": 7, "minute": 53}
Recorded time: {"hour": 5, "minute": 30}
